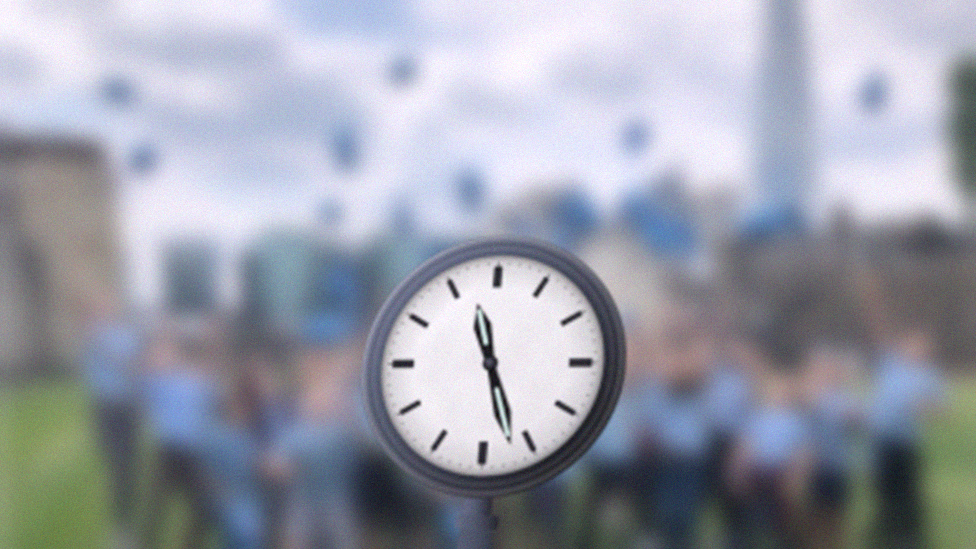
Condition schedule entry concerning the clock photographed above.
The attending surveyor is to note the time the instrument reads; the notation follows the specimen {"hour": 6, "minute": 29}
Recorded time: {"hour": 11, "minute": 27}
